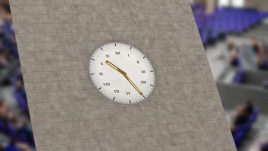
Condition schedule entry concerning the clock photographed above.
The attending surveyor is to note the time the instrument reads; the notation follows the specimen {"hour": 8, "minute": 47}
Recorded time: {"hour": 10, "minute": 25}
